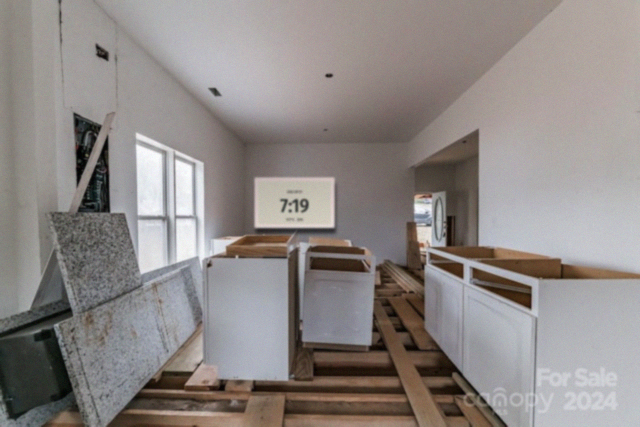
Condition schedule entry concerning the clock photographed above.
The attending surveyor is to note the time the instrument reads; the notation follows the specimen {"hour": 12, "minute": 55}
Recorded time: {"hour": 7, "minute": 19}
